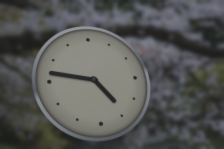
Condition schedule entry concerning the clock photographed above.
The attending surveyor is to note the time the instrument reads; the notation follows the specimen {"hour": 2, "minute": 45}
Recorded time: {"hour": 4, "minute": 47}
